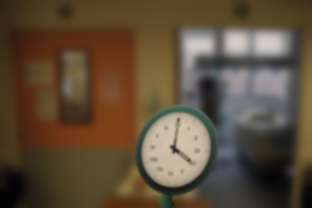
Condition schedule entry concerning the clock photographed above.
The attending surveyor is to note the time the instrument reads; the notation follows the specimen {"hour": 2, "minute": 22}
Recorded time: {"hour": 4, "minute": 0}
